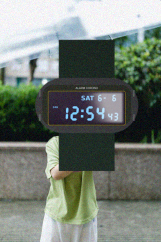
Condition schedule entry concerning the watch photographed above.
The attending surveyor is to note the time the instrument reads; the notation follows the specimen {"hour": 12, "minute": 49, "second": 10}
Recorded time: {"hour": 12, "minute": 54, "second": 43}
